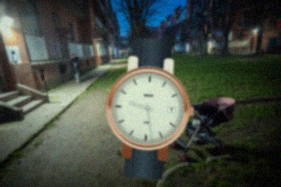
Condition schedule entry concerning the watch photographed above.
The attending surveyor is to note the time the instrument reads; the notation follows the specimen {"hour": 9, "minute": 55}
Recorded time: {"hour": 9, "minute": 28}
